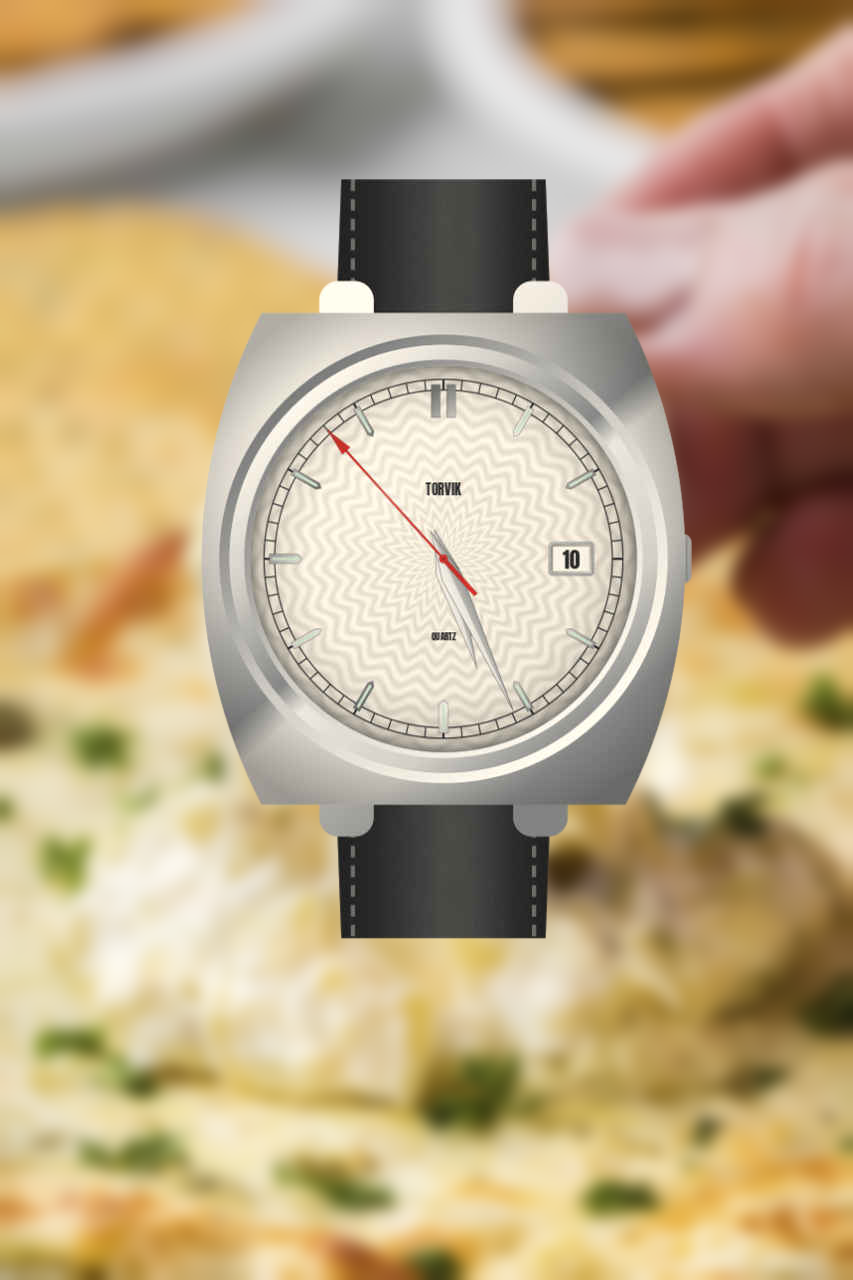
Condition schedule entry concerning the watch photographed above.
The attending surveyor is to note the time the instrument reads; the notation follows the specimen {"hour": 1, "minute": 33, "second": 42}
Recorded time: {"hour": 5, "minute": 25, "second": 53}
